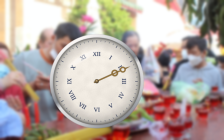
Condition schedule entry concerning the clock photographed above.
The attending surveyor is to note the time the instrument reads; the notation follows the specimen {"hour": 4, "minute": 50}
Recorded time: {"hour": 2, "minute": 11}
